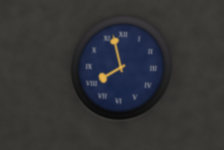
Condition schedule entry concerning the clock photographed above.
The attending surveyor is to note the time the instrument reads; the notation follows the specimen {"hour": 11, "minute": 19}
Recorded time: {"hour": 7, "minute": 57}
